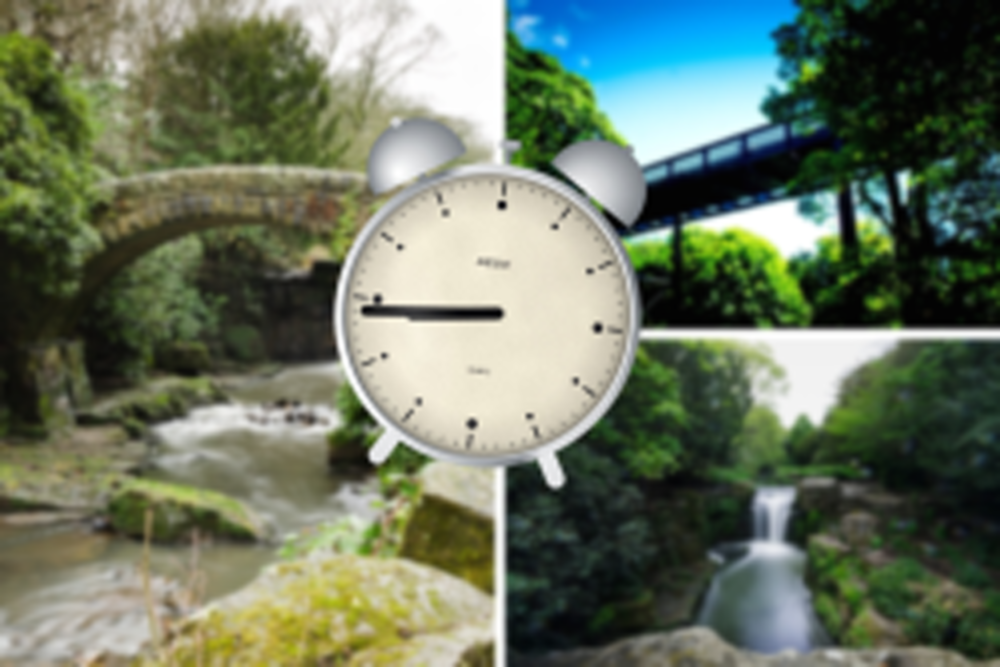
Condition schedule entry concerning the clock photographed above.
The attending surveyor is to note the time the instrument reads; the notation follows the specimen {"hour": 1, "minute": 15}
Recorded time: {"hour": 8, "minute": 44}
